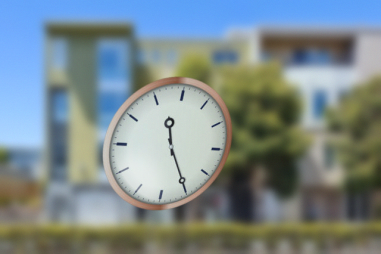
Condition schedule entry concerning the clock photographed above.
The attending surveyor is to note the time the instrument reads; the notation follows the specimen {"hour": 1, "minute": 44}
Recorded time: {"hour": 11, "minute": 25}
